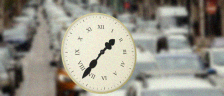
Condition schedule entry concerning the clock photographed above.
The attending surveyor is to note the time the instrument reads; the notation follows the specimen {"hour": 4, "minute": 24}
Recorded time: {"hour": 1, "minute": 37}
